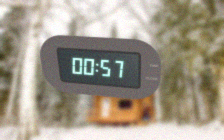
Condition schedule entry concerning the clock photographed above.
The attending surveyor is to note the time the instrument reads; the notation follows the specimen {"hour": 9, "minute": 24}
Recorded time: {"hour": 0, "minute": 57}
